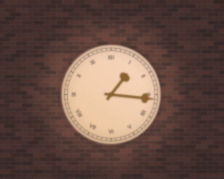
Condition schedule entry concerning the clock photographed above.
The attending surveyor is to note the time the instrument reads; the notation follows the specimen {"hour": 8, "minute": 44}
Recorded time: {"hour": 1, "minute": 16}
